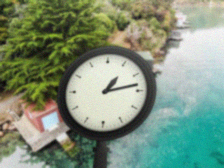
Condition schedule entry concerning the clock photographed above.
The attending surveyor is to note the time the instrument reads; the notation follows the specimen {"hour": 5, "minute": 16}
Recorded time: {"hour": 1, "minute": 13}
